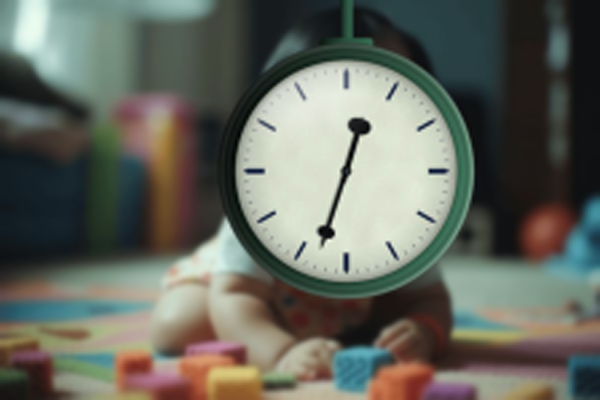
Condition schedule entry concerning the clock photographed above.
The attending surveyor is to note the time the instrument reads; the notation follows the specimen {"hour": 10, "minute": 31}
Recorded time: {"hour": 12, "minute": 33}
